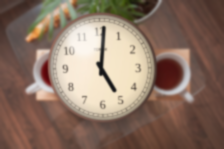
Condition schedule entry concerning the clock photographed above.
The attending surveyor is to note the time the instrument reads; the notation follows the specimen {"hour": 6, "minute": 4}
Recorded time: {"hour": 5, "minute": 1}
